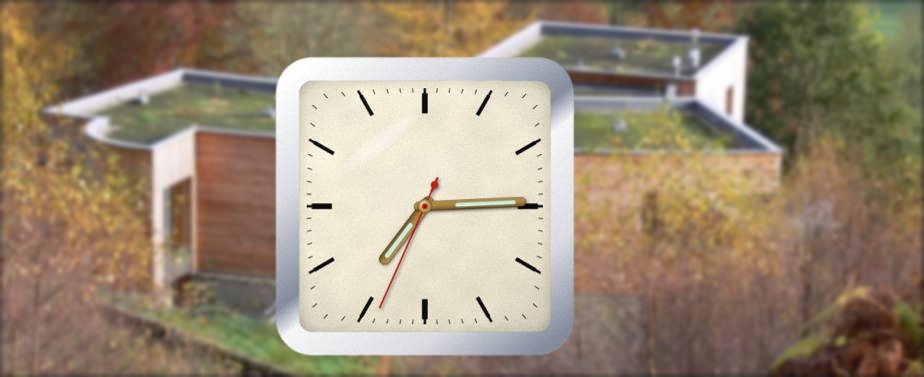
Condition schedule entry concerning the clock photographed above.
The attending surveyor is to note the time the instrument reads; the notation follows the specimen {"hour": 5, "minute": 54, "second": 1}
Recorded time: {"hour": 7, "minute": 14, "second": 34}
